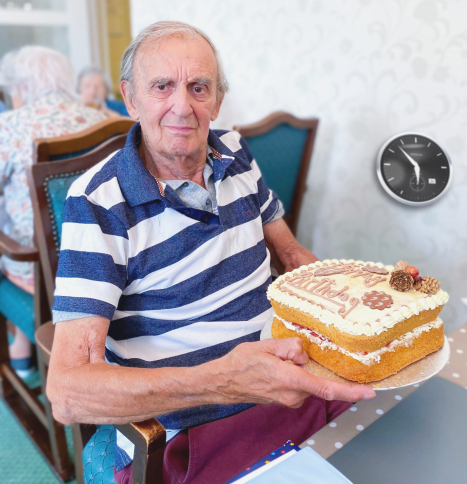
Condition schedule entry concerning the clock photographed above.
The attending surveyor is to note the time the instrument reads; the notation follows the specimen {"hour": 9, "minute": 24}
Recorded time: {"hour": 5, "minute": 53}
